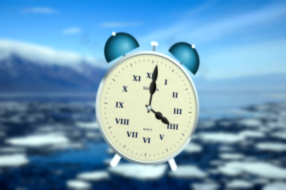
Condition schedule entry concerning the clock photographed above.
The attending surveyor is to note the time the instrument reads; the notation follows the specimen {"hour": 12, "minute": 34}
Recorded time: {"hour": 4, "minute": 1}
